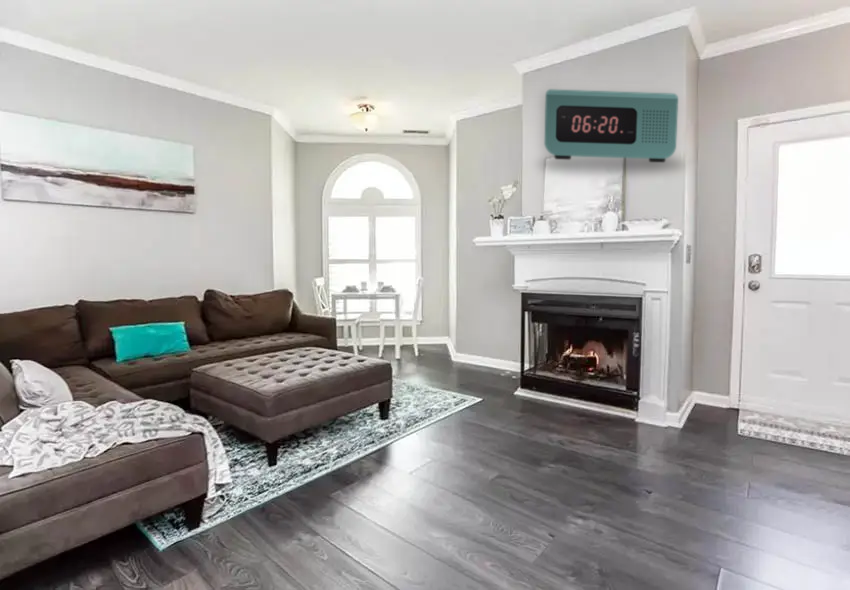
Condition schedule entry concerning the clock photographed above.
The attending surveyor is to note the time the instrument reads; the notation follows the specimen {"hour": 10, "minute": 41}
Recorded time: {"hour": 6, "minute": 20}
